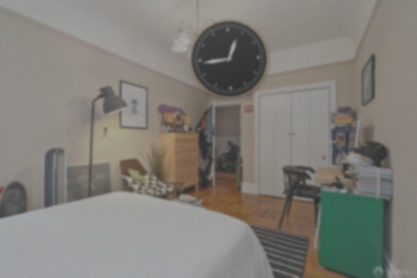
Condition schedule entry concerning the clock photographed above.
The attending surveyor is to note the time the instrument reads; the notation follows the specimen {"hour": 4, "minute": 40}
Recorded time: {"hour": 12, "minute": 44}
